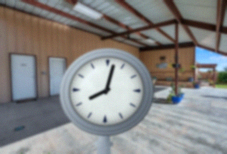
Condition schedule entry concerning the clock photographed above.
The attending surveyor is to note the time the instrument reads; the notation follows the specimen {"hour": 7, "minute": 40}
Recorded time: {"hour": 8, "minute": 2}
